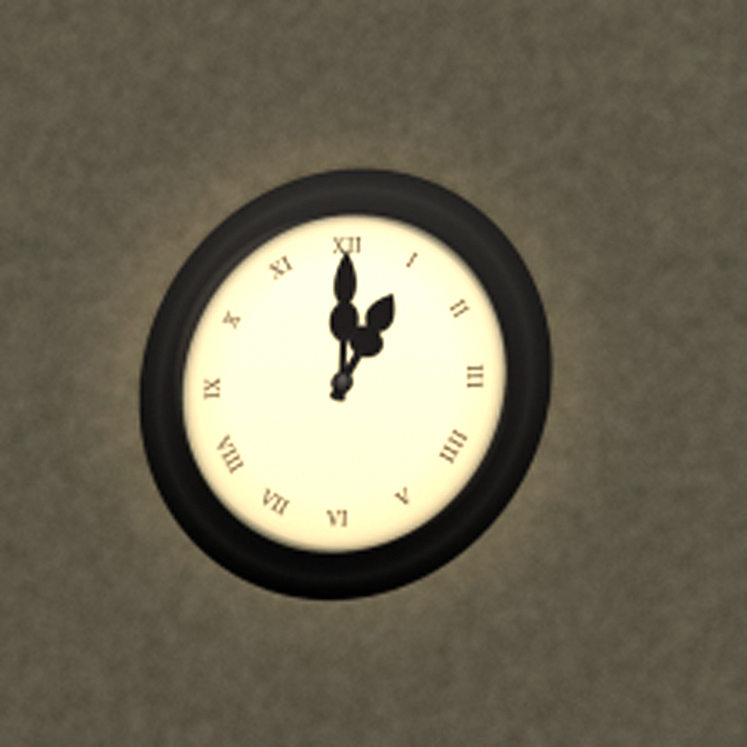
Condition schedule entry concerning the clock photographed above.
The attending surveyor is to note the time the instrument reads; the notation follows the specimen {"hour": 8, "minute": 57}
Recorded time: {"hour": 1, "minute": 0}
